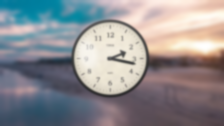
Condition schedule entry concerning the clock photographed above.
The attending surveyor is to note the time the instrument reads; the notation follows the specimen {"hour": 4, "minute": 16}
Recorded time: {"hour": 2, "minute": 17}
